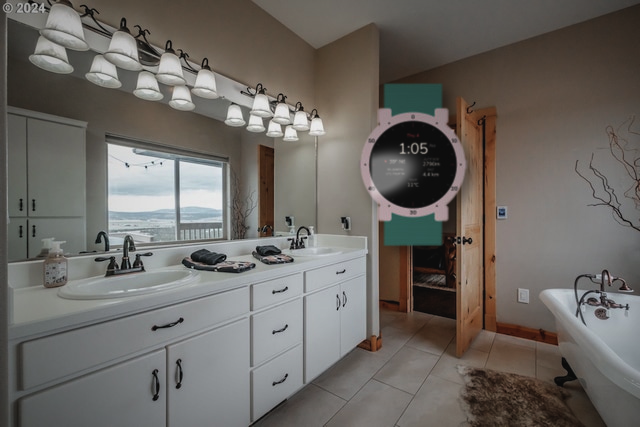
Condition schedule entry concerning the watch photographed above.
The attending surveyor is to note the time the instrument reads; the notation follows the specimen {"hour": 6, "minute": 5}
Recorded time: {"hour": 1, "minute": 5}
